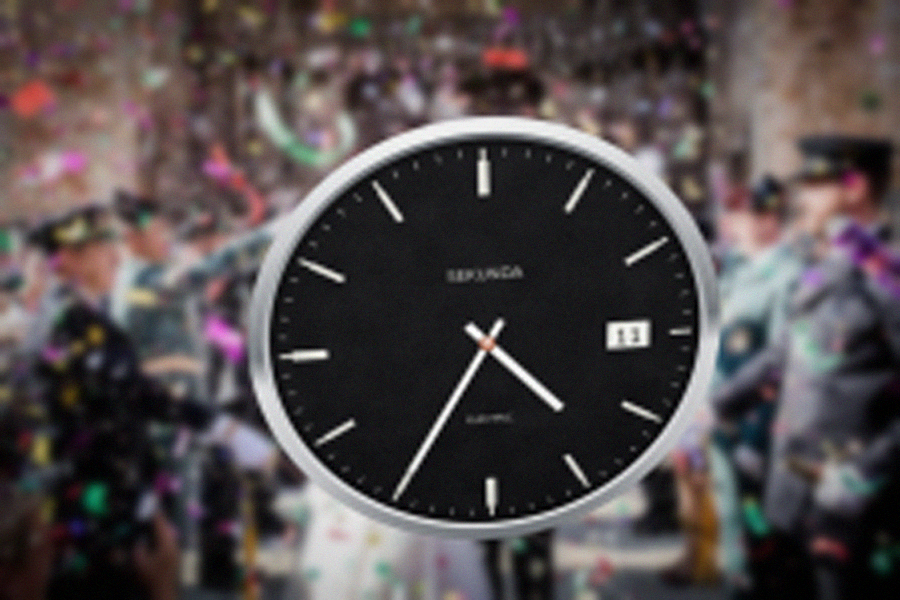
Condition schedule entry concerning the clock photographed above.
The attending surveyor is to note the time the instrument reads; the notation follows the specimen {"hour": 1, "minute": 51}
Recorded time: {"hour": 4, "minute": 35}
